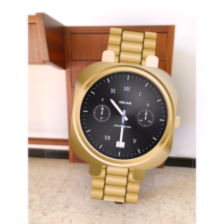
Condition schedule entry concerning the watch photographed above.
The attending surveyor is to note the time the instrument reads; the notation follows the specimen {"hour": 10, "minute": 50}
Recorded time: {"hour": 10, "minute": 30}
